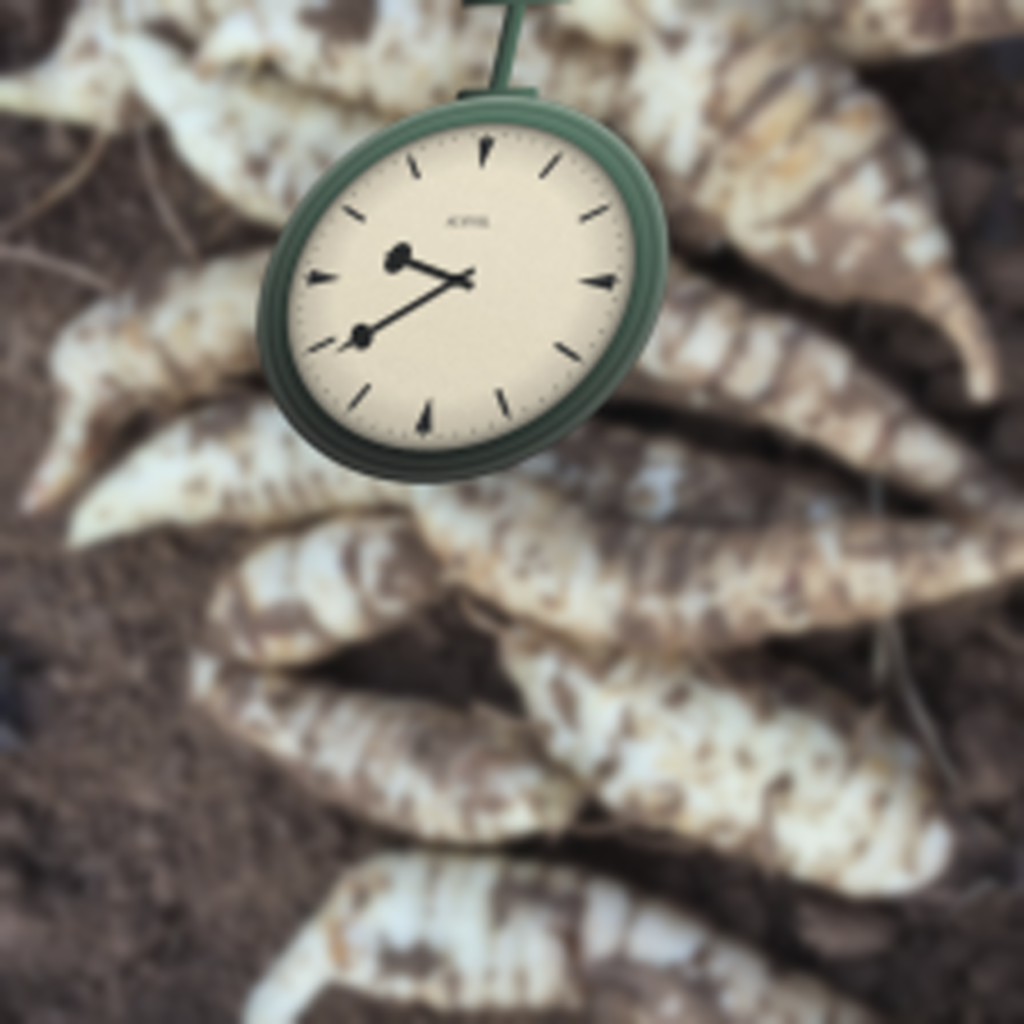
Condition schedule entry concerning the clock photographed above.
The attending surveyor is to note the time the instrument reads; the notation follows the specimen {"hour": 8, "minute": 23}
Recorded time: {"hour": 9, "minute": 39}
